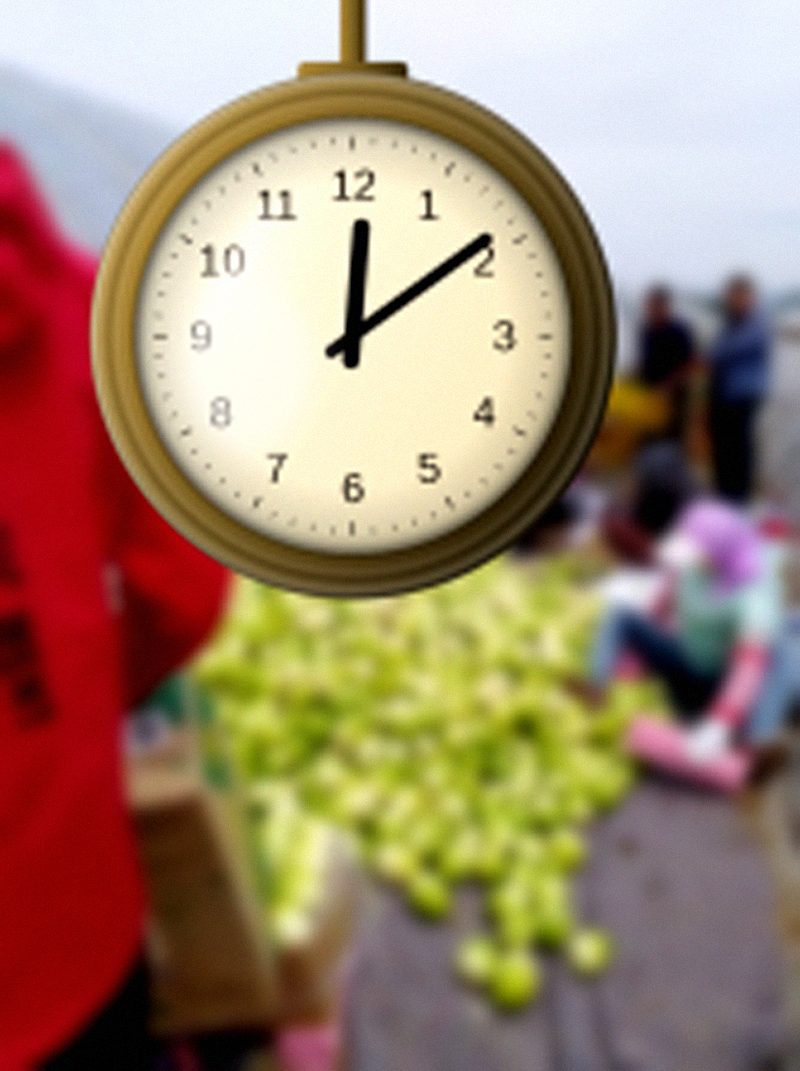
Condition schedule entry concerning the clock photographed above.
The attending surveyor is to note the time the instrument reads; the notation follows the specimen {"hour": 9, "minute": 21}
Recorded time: {"hour": 12, "minute": 9}
